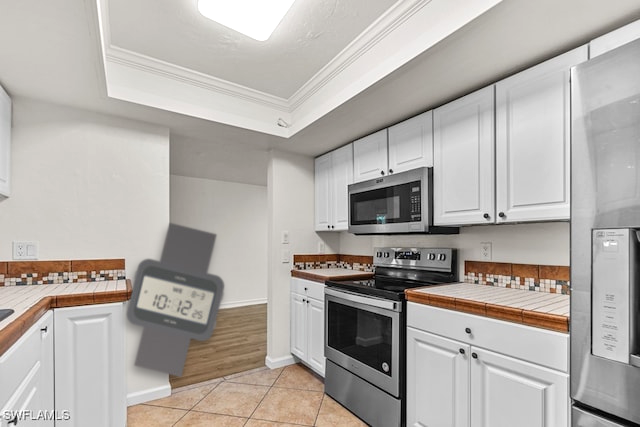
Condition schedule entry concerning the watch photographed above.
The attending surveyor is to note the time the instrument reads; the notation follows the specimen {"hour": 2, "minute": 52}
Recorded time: {"hour": 10, "minute": 12}
